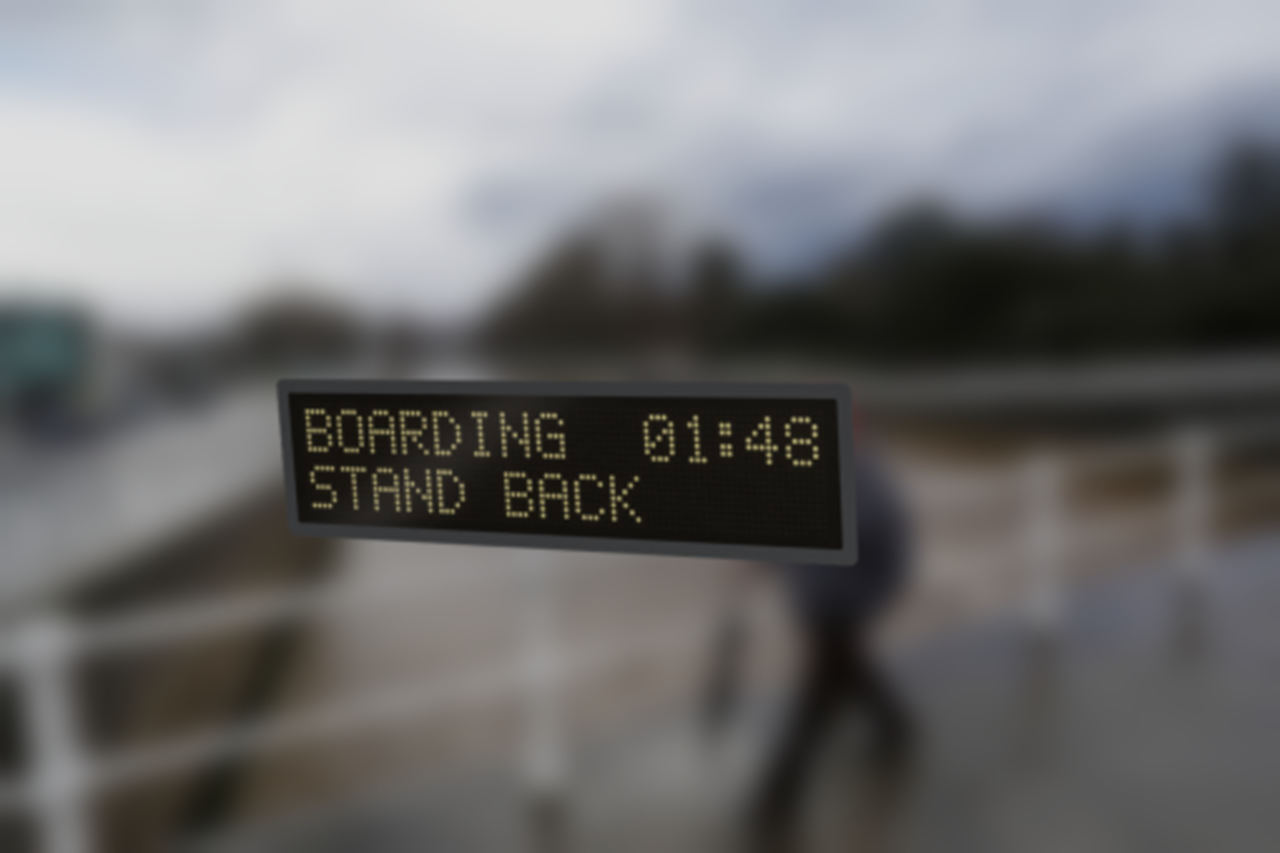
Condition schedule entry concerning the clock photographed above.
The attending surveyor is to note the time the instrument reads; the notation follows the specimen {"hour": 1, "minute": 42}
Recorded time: {"hour": 1, "minute": 48}
